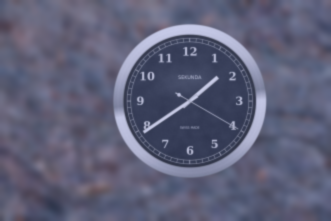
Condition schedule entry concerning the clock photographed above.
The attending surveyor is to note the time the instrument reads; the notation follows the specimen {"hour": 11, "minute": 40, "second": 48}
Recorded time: {"hour": 1, "minute": 39, "second": 20}
